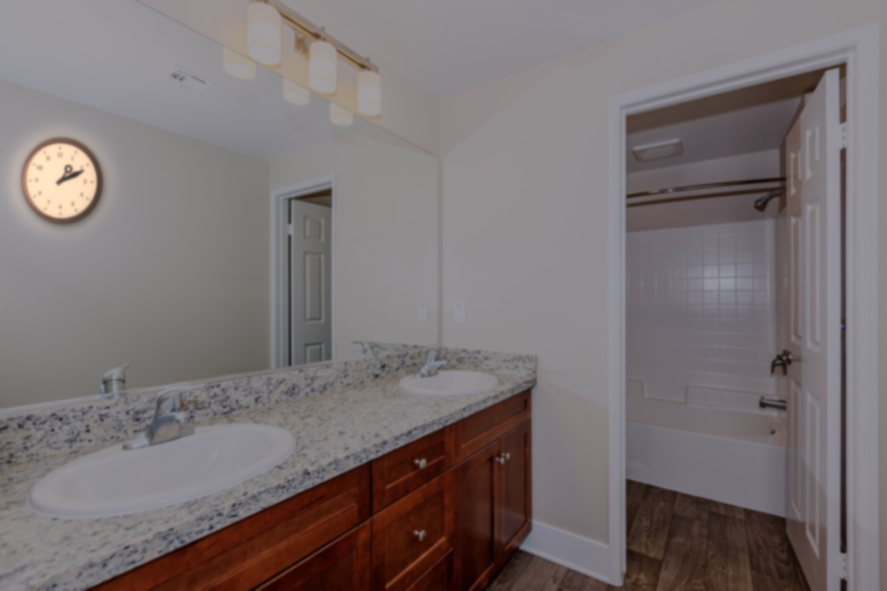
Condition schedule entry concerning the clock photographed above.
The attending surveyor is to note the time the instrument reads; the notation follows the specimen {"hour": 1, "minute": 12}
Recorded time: {"hour": 1, "minute": 11}
